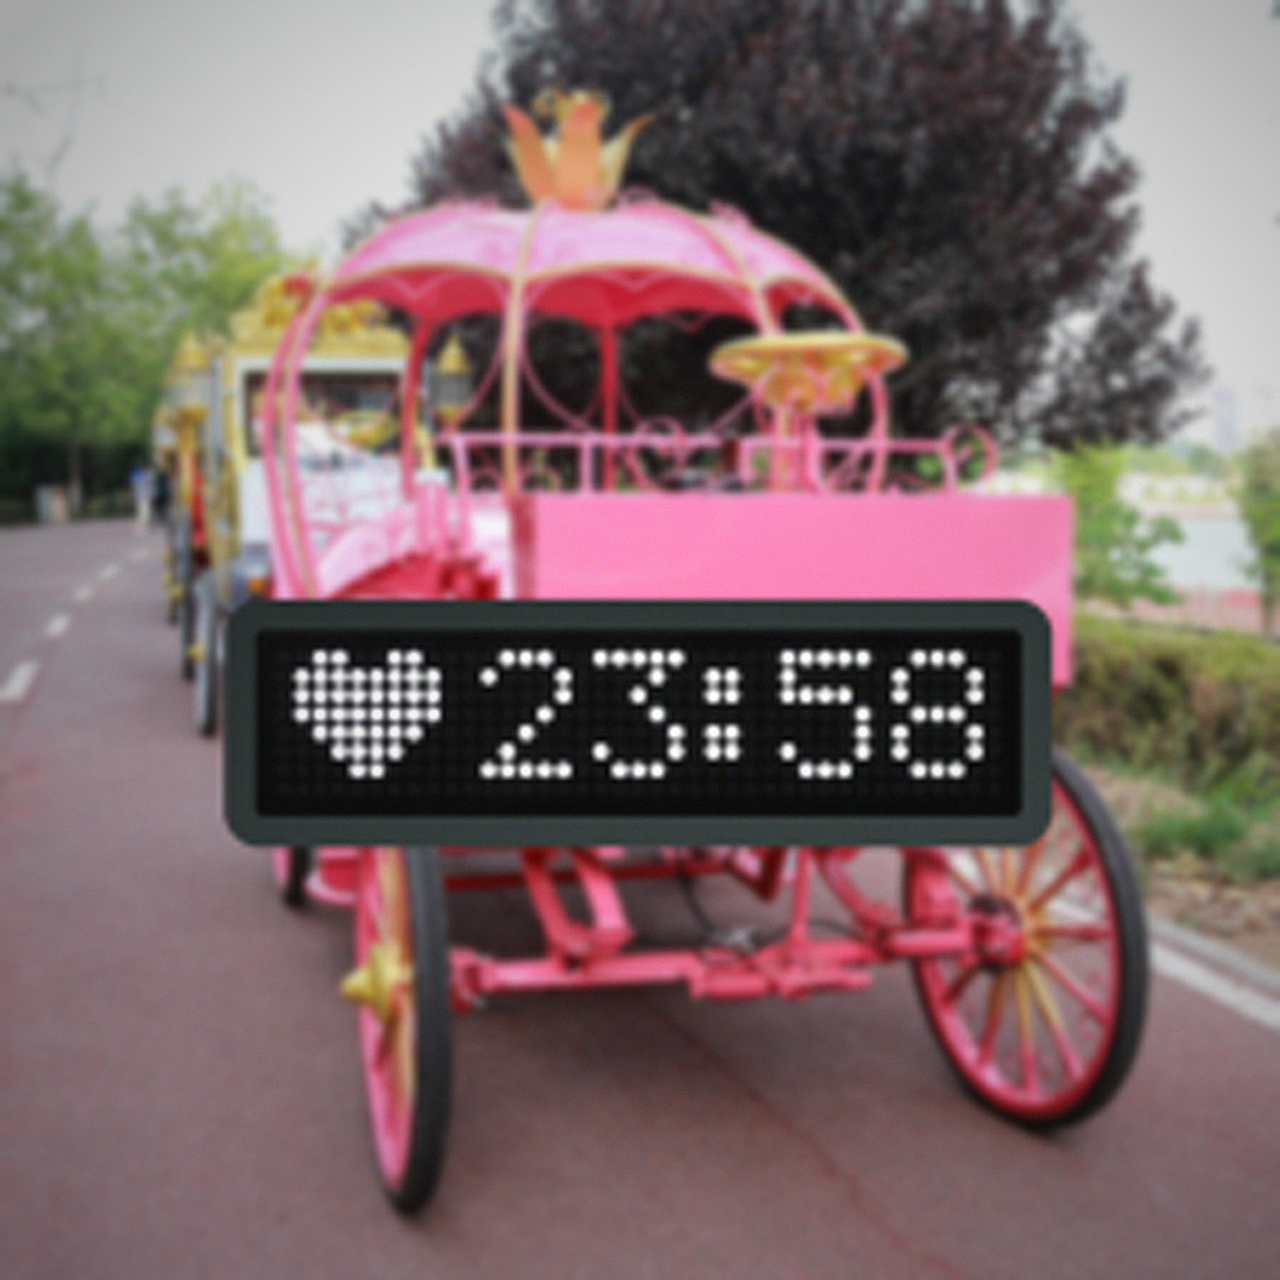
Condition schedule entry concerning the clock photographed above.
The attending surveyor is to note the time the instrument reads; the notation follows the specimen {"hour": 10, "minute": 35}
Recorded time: {"hour": 23, "minute": 58}
